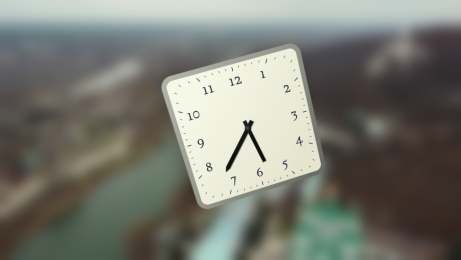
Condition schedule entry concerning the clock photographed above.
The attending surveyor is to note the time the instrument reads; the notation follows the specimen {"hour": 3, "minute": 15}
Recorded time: {"hour": 5, "minute": 37}
